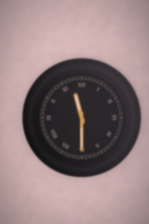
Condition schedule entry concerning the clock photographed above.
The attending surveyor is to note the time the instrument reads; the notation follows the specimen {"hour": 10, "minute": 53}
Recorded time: {"hour": 11, "minute": 30}
